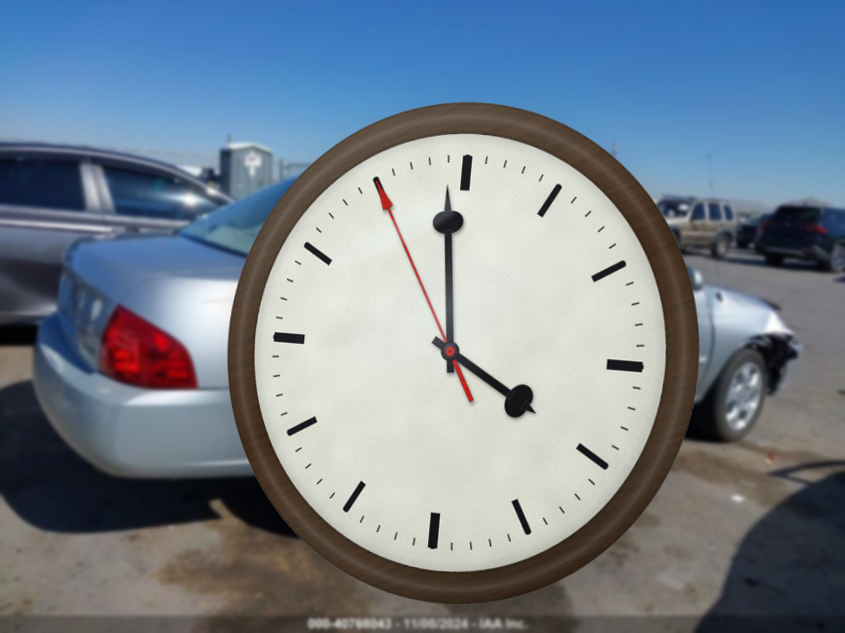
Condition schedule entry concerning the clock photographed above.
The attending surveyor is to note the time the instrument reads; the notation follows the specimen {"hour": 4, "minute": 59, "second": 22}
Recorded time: {"hour": 3, "minute": 58, "second": 55}
